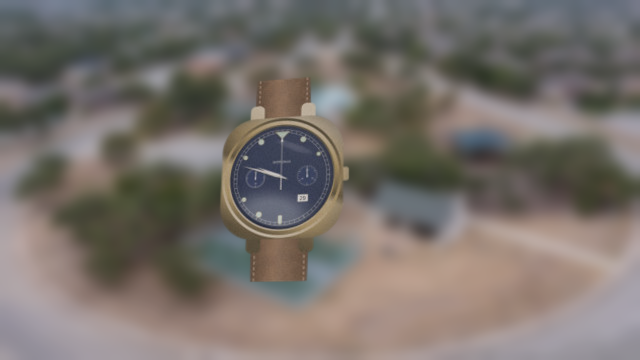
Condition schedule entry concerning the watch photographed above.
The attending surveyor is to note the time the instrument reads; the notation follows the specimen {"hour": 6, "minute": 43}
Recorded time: {"hour": 9, "minute": 48}
